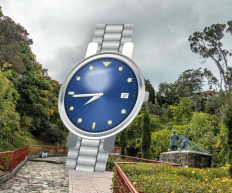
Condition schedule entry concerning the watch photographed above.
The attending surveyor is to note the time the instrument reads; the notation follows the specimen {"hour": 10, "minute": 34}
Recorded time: {"hour": 7, "minute": 44}
